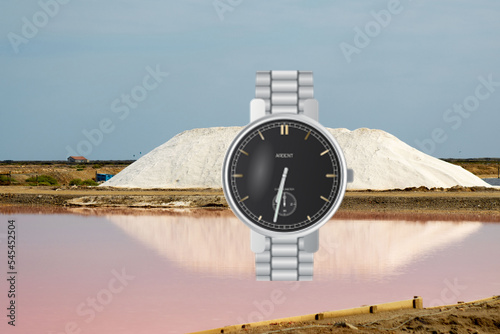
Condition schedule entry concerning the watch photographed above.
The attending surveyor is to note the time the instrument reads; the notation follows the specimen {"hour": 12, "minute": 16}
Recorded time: {"hour": 6, "minute": 32}
